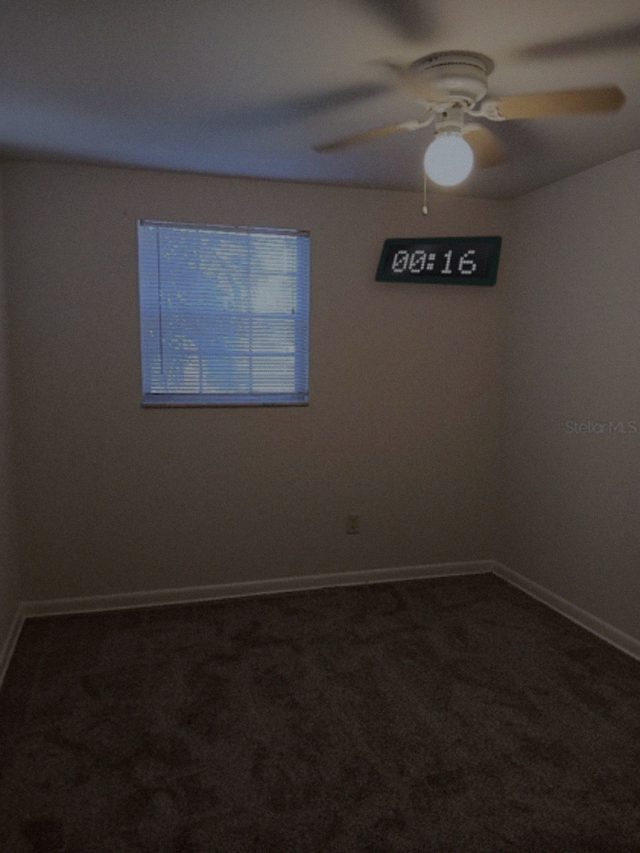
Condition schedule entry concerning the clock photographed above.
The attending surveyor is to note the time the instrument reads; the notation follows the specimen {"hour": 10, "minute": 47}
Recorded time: {"hour": 0, "minute": 16}
